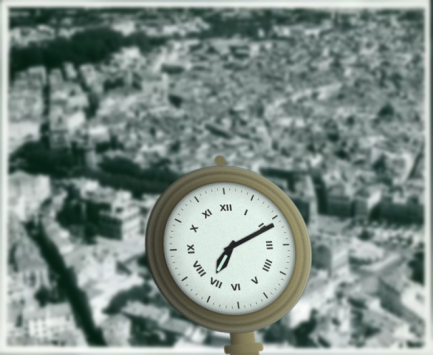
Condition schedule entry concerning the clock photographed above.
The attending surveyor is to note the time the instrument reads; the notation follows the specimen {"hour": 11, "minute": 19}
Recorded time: {"hour": 7, "minute": 11}
